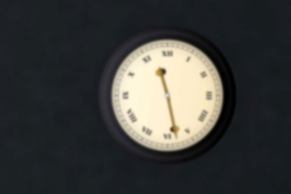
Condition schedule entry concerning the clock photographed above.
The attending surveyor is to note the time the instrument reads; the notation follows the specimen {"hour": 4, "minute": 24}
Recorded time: {"hour": 11, "minute": 28}
